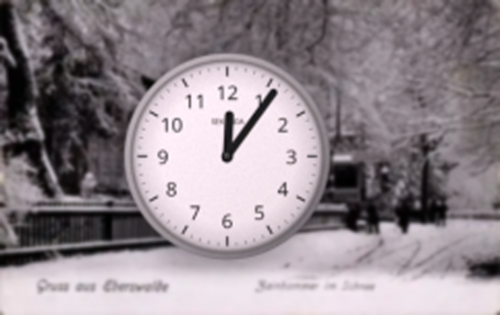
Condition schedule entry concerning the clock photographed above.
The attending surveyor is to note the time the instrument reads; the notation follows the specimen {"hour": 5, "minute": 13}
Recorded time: {"hour": 12, "minute": 6}
